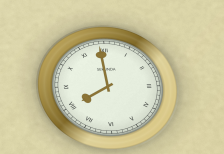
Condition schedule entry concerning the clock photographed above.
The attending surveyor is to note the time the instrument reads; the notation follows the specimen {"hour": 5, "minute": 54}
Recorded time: {"hour": 7, "minute": 59}
